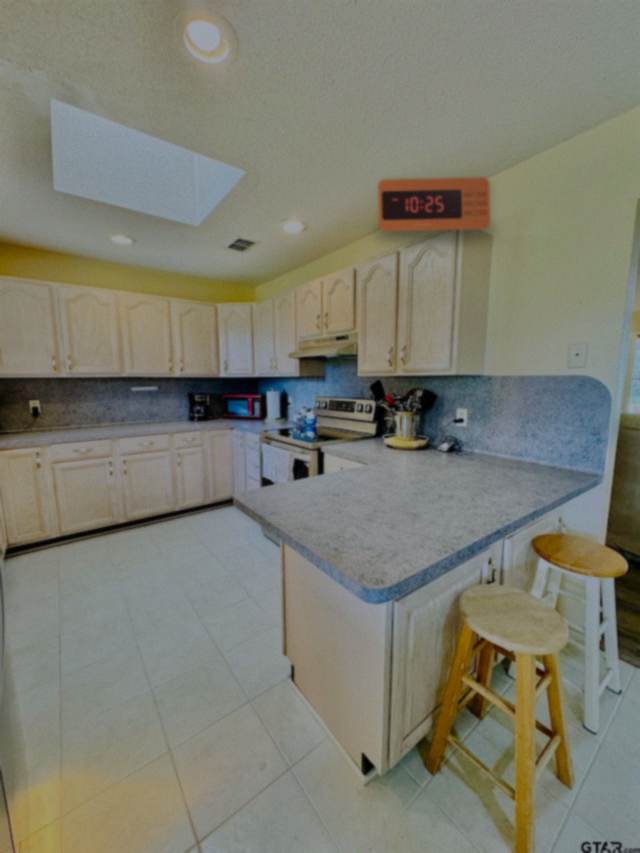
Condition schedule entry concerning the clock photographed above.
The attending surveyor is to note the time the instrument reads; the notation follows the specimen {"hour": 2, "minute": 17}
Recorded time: {"hour": 10, "minute": 25}
